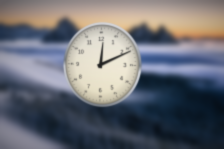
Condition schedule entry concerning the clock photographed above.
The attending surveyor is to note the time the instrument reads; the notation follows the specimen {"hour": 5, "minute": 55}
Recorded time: {"hour": 12, "minute": 11}
